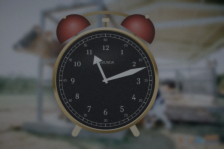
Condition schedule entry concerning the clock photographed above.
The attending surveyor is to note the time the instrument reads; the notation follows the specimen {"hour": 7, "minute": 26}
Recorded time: {"hour": 11, "minute": 12}
